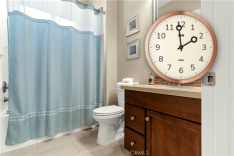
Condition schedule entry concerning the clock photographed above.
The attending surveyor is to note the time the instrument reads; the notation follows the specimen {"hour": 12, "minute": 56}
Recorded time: {"hour": 1, "minute": 59}
